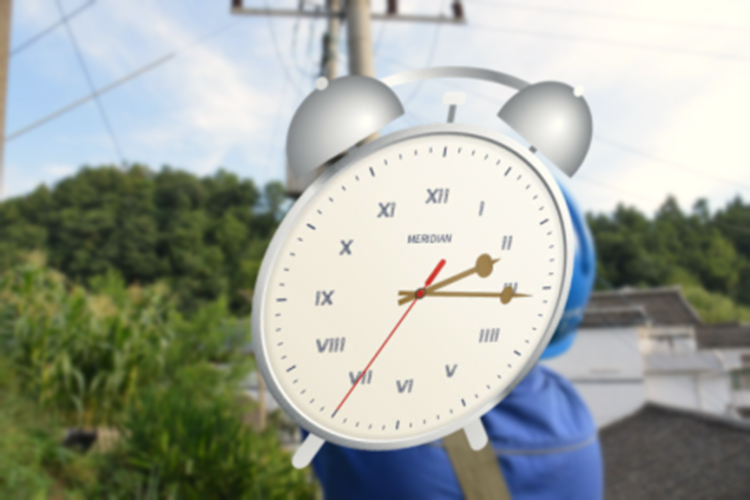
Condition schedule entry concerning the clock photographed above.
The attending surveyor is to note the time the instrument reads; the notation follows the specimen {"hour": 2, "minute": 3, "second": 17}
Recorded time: {"hour": 2, "minute": 15, "second": 35}
